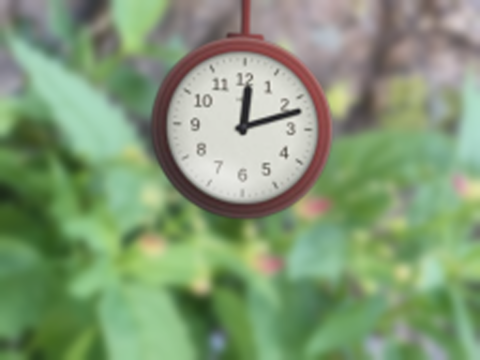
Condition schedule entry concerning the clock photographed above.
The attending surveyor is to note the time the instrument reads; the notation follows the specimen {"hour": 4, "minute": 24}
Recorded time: {"hour": 12, "minute": 12}
